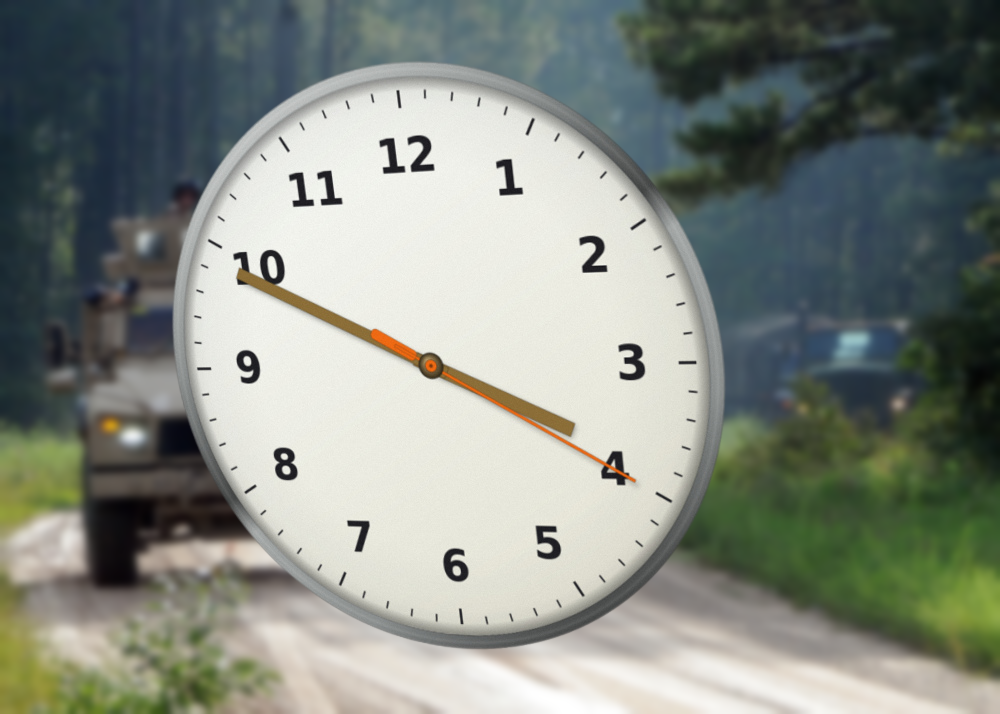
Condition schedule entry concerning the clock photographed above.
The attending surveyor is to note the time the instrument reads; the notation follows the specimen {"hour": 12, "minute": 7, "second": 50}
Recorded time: {"hour": 3, "minute": 49, "second": 20}
